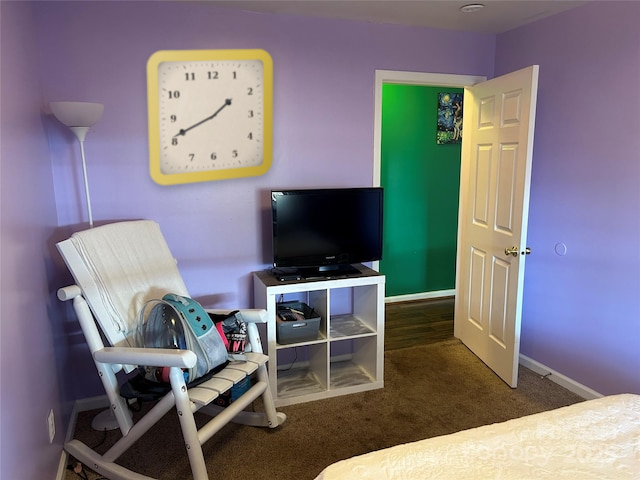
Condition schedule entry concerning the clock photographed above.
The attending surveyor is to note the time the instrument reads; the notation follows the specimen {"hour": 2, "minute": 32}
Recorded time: {"hour": 1, "minute": 41}
